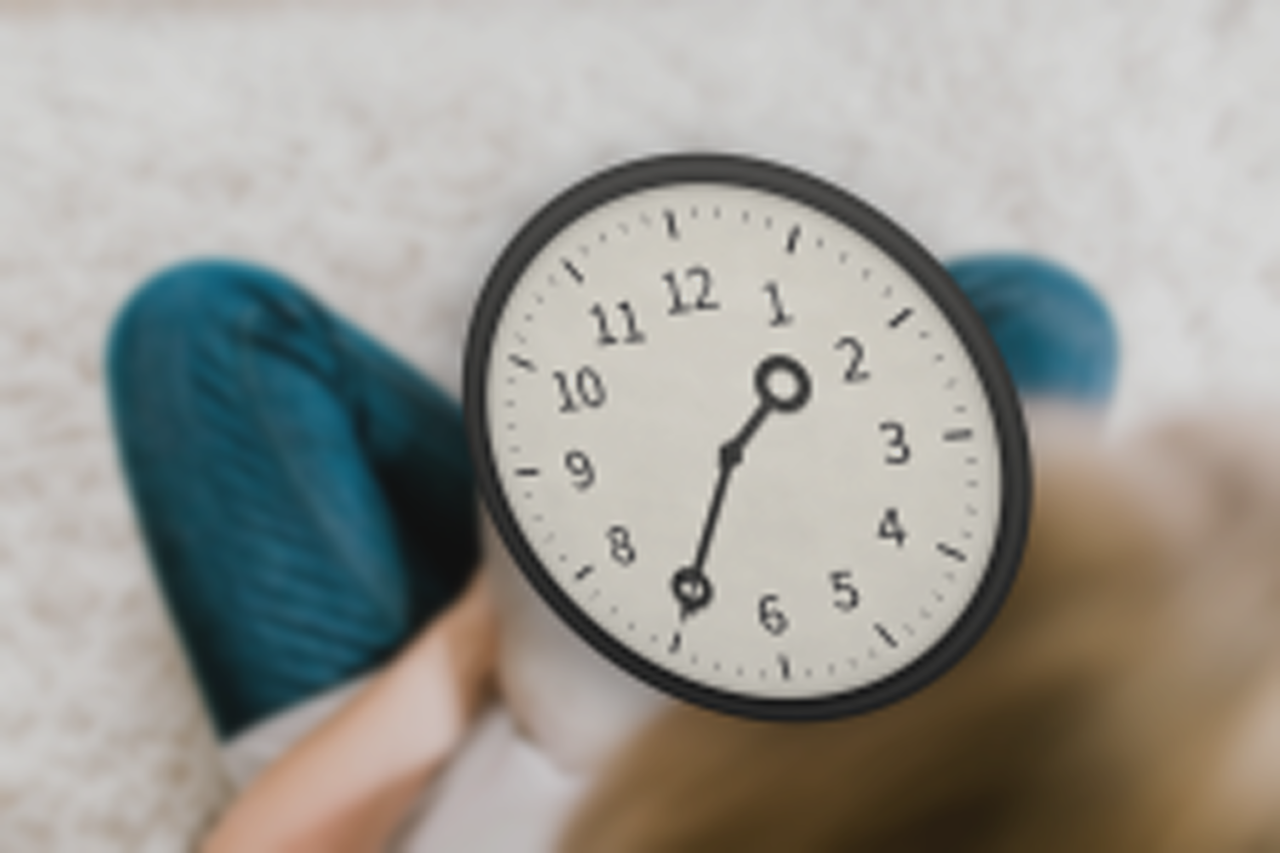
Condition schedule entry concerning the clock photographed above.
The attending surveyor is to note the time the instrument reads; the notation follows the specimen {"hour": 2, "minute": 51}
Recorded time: {"hour": 1, "minute": 35}
